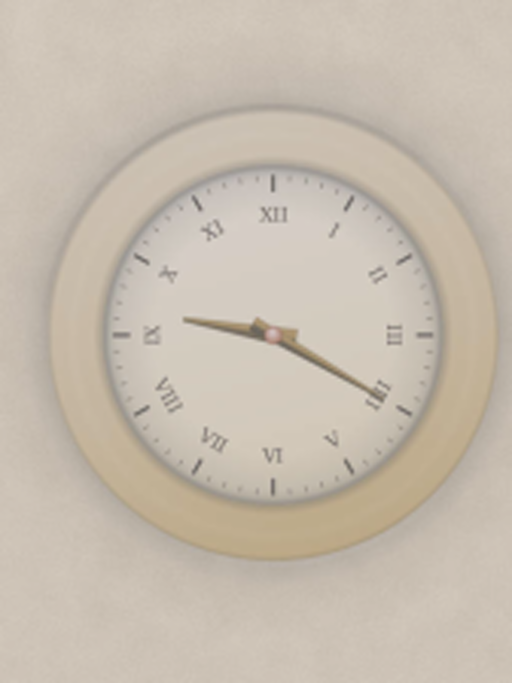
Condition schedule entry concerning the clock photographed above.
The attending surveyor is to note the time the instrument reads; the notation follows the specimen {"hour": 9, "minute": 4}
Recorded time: {"hour": 9, "minute": 20}
